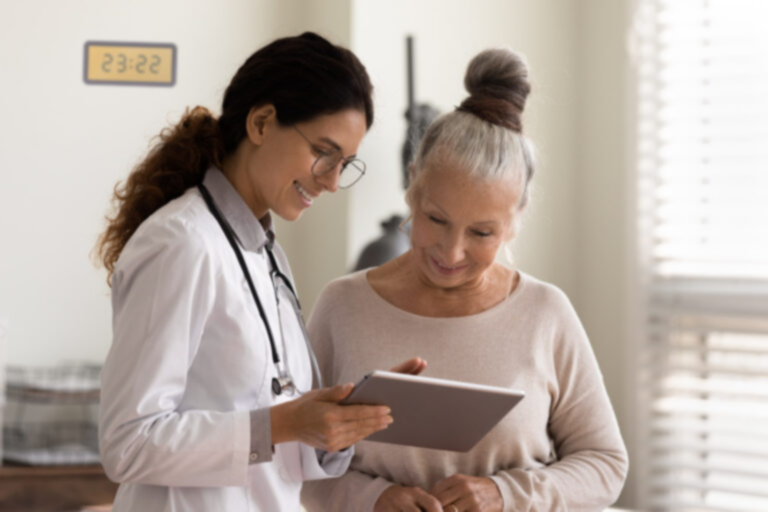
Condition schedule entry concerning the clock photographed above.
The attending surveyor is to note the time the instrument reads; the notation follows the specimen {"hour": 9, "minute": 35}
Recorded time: {"hour": 23, "minute": 22}
